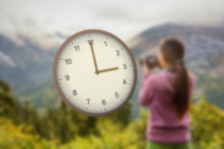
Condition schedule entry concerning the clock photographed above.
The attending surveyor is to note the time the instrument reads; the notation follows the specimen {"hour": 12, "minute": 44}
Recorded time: {"hour": 3, "minute": 0}
